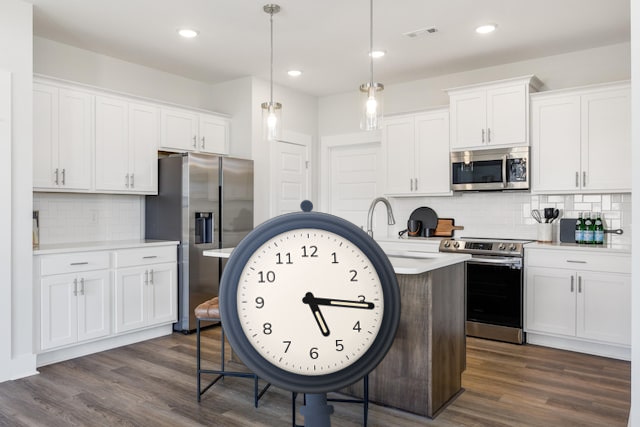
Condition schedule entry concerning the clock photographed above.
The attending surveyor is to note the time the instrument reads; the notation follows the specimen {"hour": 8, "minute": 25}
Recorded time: {"hour": 5, "minute": 16}
